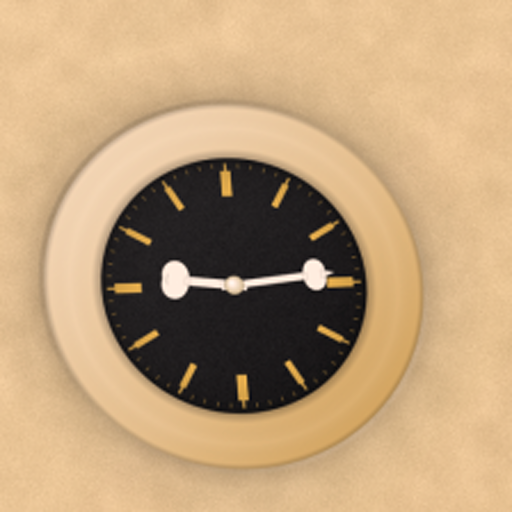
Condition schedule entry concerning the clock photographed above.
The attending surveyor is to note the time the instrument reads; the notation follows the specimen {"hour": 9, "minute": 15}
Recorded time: {"hour": 9, "minute": 14}
